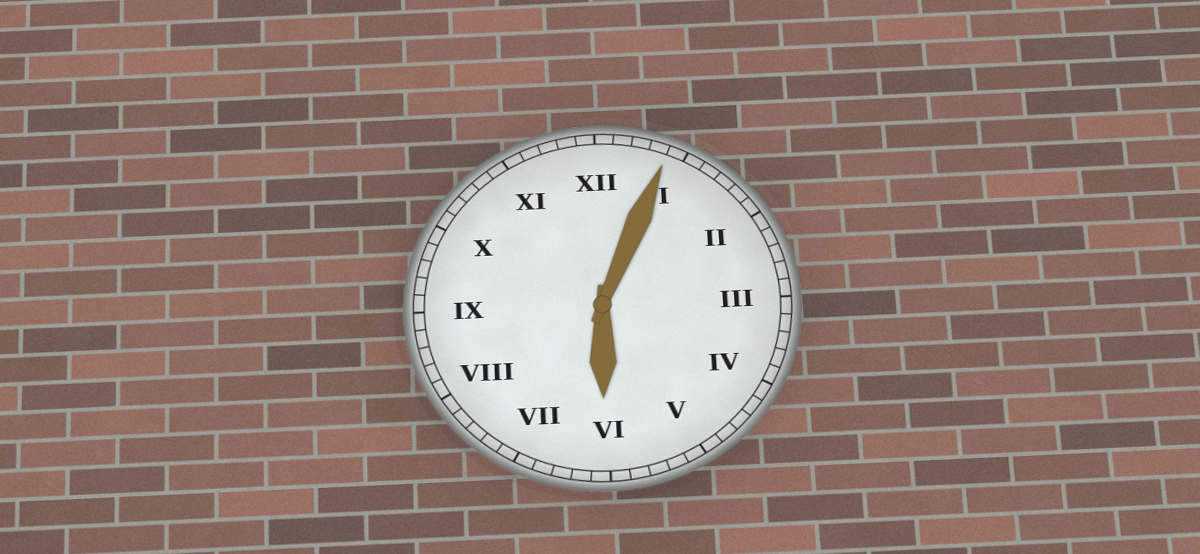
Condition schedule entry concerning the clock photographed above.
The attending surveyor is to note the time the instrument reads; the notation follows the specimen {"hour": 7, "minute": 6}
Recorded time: {"hour": 6, "minute": 4}
